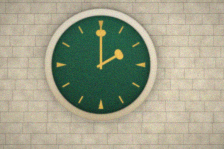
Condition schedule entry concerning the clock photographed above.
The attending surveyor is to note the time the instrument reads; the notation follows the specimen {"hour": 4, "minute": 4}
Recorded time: {"hour": 2, "minute": 0}
